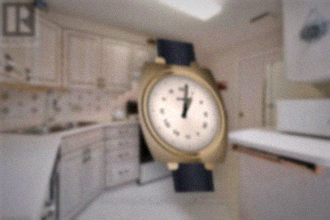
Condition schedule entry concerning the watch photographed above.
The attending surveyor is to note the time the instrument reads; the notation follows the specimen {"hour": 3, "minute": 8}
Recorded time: {"hour": 1, "minute": 2}
